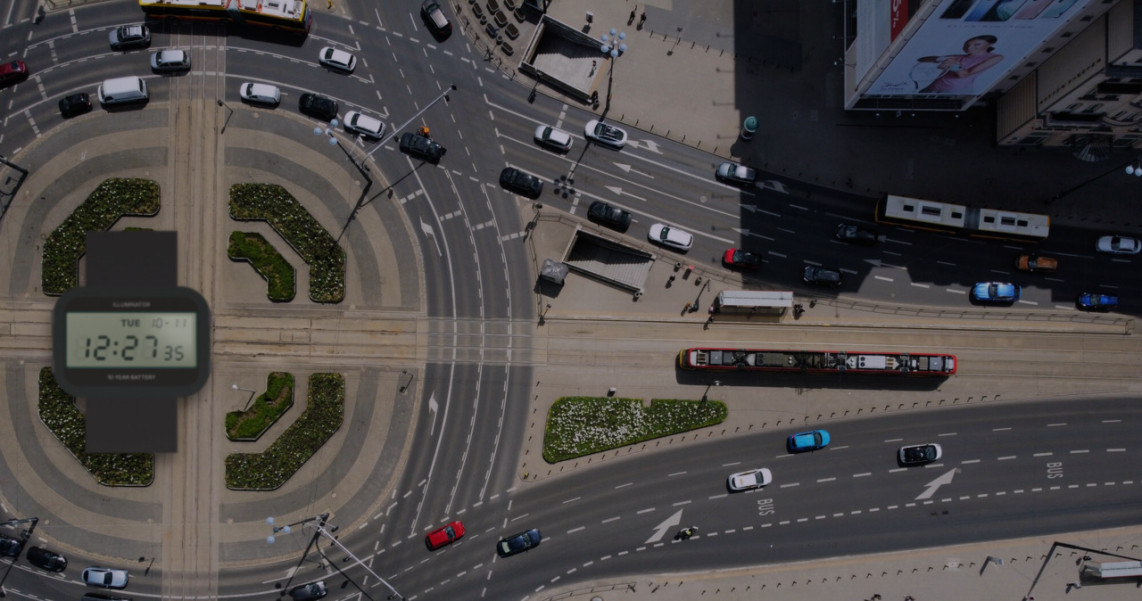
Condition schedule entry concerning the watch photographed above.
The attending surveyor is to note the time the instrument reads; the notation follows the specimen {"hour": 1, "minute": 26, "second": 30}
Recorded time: {"hour": 12, "minute": 27, "second": 35}
